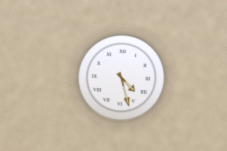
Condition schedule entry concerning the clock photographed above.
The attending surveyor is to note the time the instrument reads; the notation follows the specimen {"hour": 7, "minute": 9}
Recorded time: {"hour": 4, "minute": 27}
